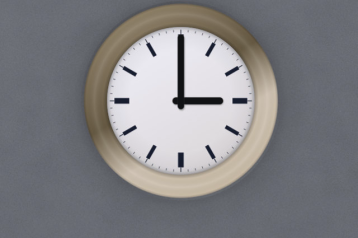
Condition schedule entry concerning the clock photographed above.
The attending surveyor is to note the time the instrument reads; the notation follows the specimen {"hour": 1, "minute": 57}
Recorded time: {"hour": 3, "minute": 0}
